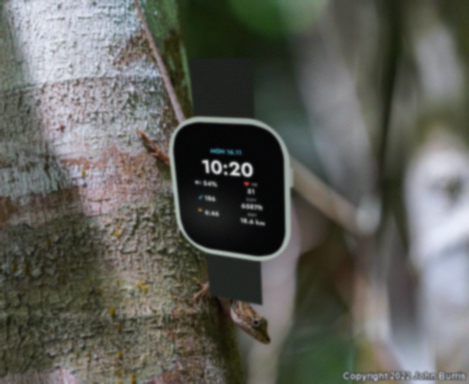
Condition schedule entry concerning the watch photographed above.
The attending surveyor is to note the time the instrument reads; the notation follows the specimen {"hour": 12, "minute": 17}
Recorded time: {"hour": 10, "minute": 20}
